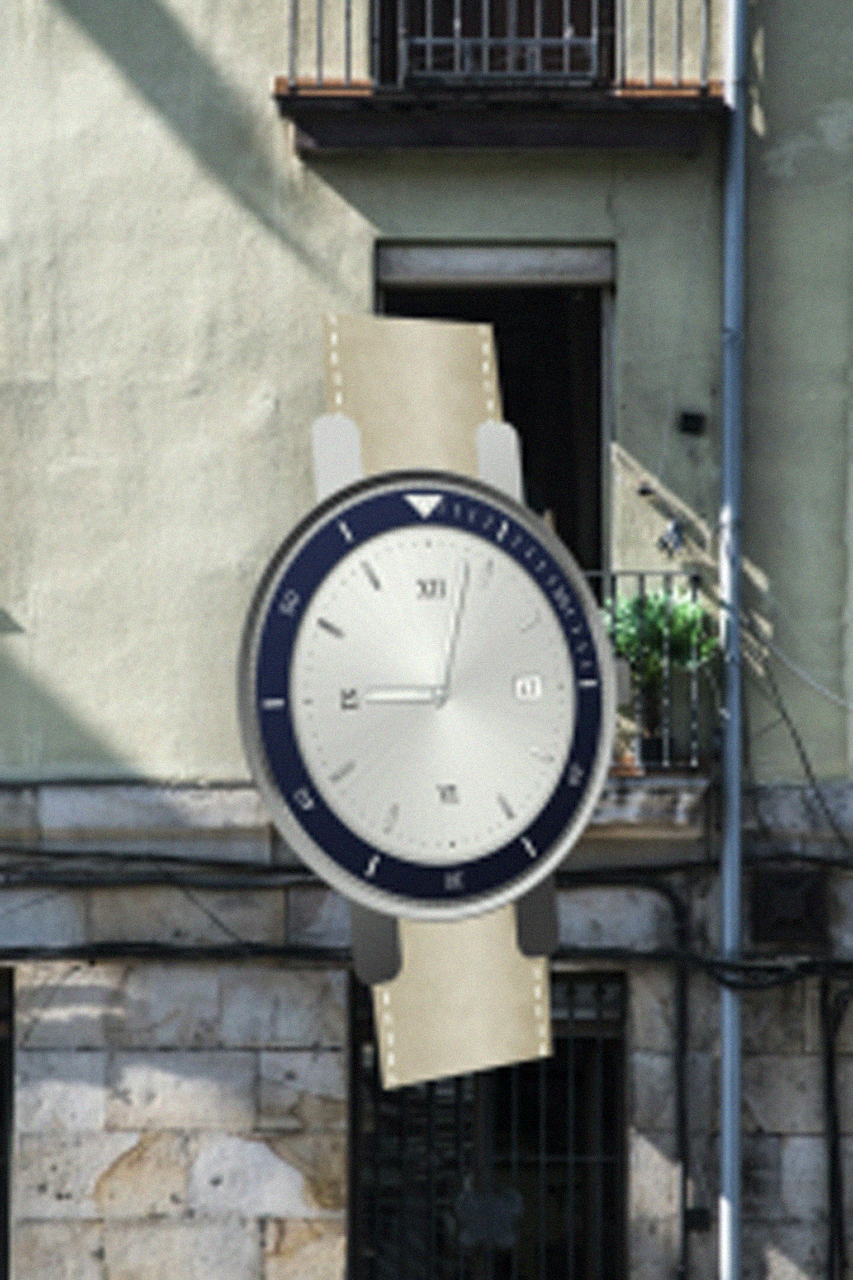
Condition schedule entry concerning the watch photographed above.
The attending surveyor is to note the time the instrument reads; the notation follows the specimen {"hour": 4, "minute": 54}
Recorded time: {"hour": 9, "minute": 3}
